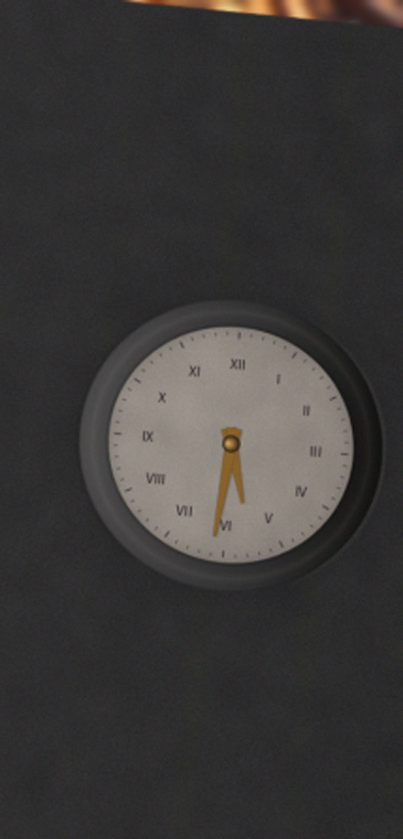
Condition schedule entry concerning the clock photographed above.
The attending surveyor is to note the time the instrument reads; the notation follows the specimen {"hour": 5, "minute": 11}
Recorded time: {"hour": 5, "minute": 31}
